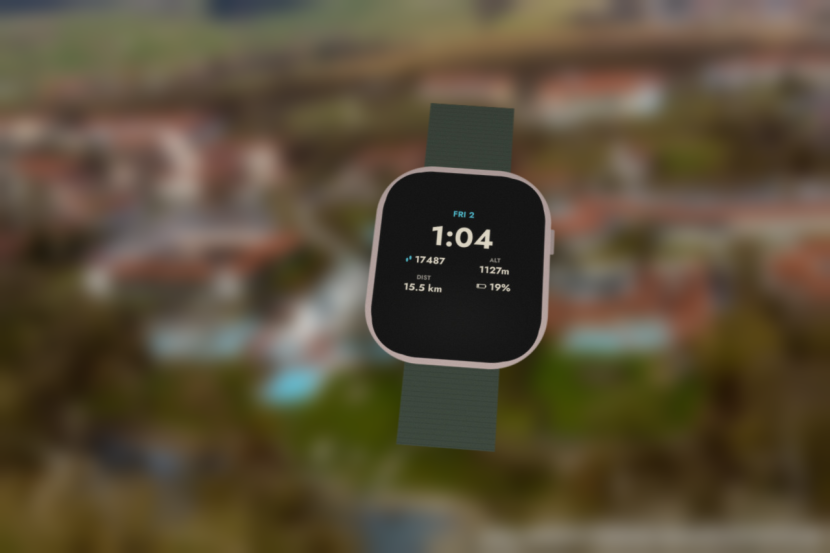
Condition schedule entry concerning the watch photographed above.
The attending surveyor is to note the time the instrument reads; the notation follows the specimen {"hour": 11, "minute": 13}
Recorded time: {"hour": 1, "minute": 4}
